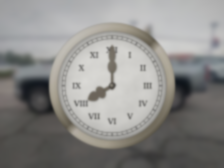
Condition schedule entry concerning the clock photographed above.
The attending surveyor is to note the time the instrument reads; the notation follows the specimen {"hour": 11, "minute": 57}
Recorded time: {"hour": 8, "minute": 0}
